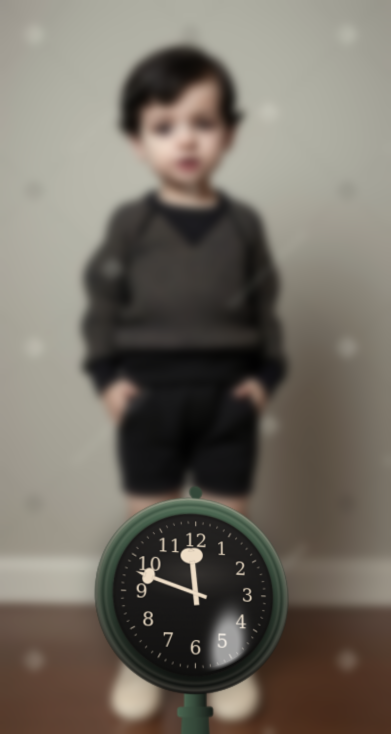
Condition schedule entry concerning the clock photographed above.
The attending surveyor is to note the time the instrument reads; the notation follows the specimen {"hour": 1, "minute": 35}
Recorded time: {"hour": 11, "minute": 48}
